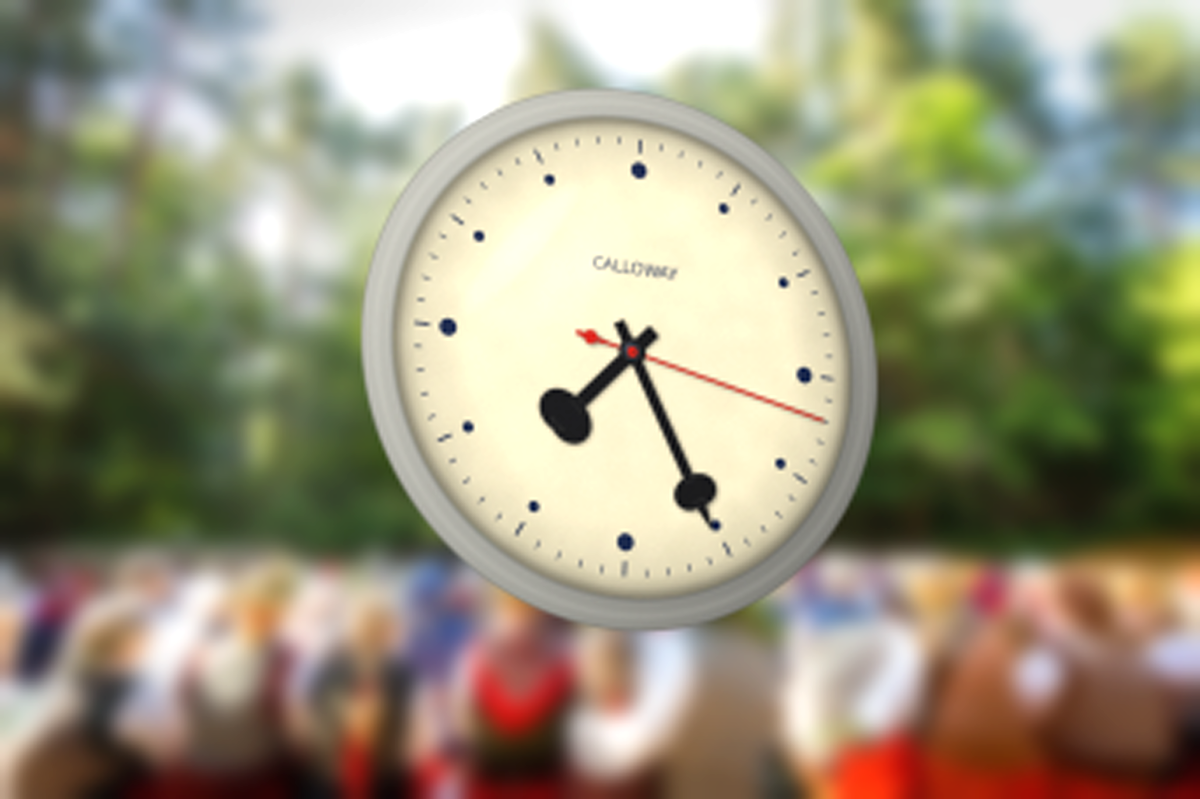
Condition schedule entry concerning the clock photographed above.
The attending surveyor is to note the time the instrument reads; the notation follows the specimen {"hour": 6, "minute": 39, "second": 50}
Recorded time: {"hour": 7, "minute": 25, "second": 17}
